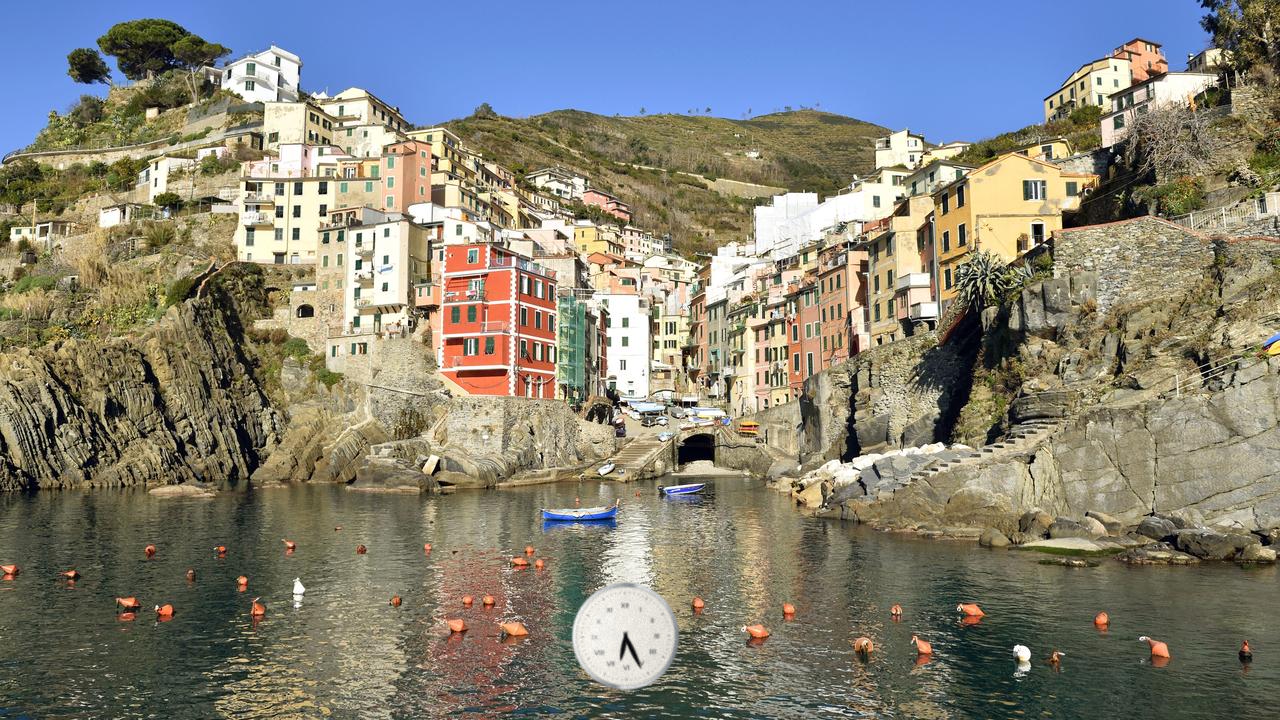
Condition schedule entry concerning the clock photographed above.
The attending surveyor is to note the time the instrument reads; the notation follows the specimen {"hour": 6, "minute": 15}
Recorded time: {"hour": 6, "minute": 26}
